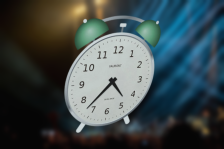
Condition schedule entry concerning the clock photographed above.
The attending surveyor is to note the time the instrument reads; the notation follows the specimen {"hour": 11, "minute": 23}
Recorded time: {"hour": 4, "minute": 37}
